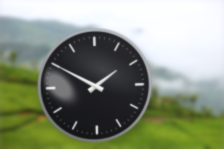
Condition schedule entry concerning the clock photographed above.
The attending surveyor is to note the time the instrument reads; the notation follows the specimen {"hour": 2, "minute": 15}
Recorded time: {"hour": 1, "minute": 50}
